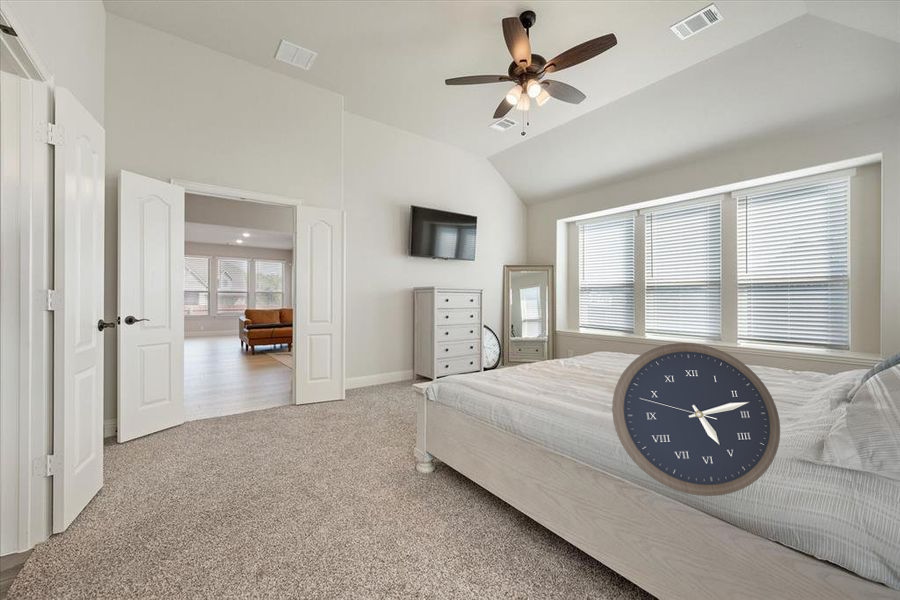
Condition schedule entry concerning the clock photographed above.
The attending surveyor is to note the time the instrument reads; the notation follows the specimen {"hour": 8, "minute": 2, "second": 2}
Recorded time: {"hour": 5, "minute": 12, "second": 48}
